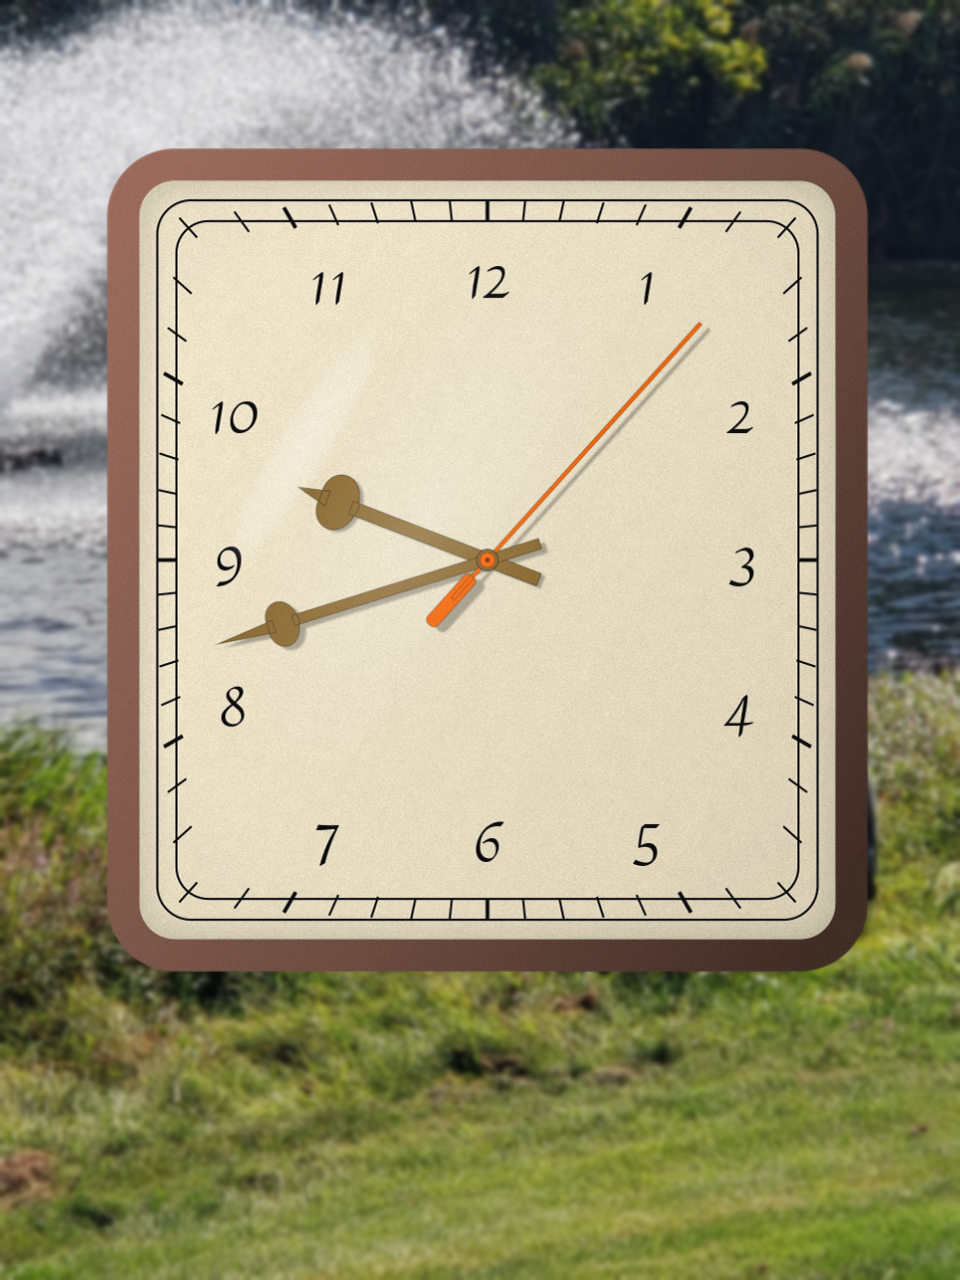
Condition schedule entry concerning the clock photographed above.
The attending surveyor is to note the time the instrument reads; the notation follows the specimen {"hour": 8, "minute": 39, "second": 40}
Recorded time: {"hour": 9, "minute": 42, "second": 7}
